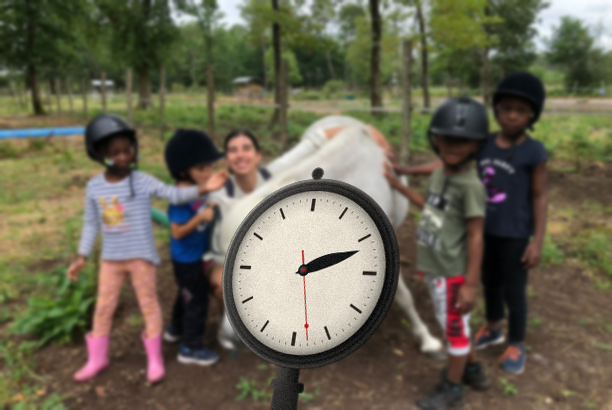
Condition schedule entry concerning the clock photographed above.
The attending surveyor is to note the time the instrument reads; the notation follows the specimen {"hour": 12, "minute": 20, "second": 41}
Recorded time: {"hour": 2, "minute": 11, "second": 28}
